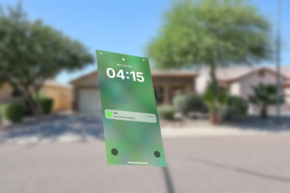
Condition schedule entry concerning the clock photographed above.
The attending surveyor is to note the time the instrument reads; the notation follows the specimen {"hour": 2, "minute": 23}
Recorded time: {"hour": 4, "minute": 15}
